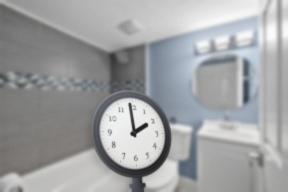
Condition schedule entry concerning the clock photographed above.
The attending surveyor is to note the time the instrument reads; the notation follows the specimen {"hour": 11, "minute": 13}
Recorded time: {"hour": 1, "minute": 59}
